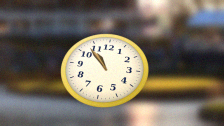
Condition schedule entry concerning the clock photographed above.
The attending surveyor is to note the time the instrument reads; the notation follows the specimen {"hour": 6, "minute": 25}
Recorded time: {"hour": 10, "minute": 53}
